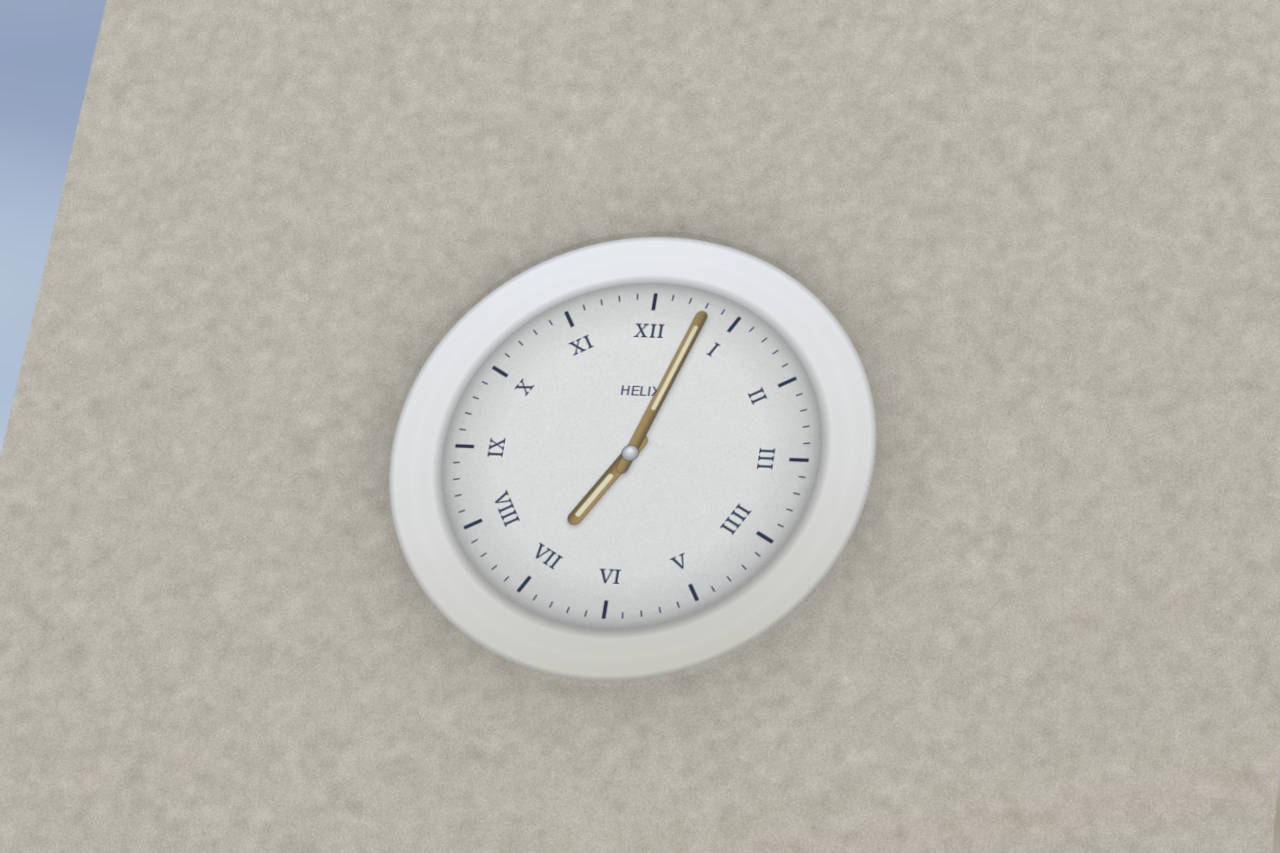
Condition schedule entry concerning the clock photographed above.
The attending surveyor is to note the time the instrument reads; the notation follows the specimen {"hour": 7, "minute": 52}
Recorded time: {"hour": 7, "minute": 3}
